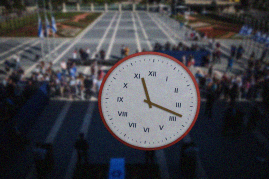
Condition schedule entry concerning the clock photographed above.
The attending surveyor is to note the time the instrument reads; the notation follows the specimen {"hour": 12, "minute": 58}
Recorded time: {"hour": 11, "minute": 18}
